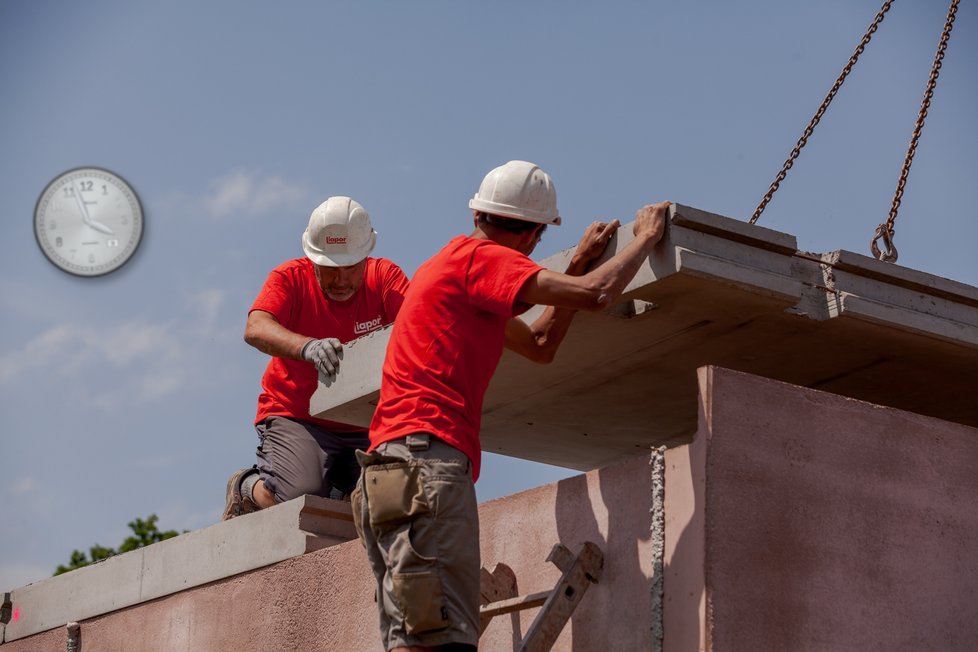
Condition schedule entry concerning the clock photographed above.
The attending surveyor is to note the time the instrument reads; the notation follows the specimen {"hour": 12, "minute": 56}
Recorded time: {"hour": 3, "minute": 57}
